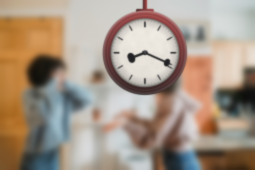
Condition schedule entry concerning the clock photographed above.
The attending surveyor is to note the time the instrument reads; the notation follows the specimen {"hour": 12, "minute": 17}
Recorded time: {"hour": 8, "minute": 19}
